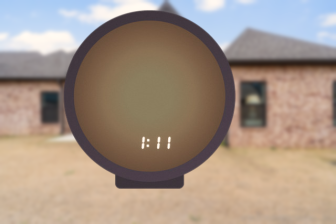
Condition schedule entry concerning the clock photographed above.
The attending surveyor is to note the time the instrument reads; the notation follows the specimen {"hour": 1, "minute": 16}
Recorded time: {"hour": 1, "minute": 11}
